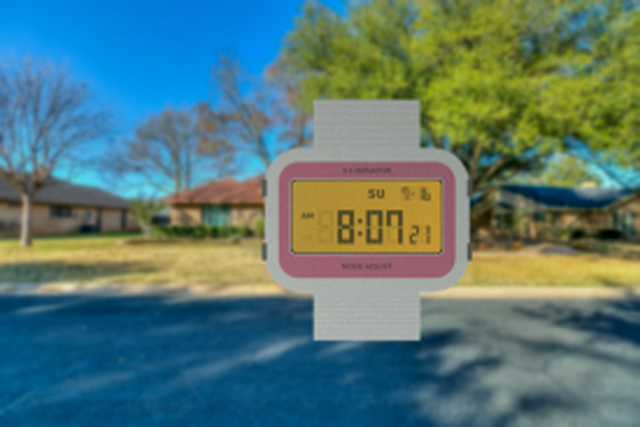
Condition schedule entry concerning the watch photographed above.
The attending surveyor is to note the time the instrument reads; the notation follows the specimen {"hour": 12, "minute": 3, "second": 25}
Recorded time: {"hour": 8, "minute": 7, "second": 21}
